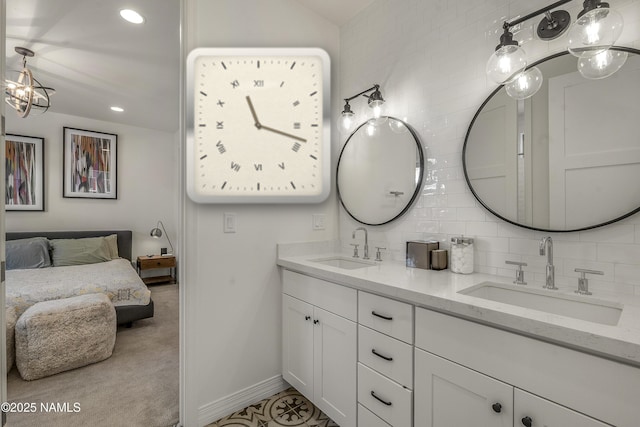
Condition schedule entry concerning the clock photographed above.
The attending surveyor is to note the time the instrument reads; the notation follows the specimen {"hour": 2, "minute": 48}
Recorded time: {"hour": 11, "minute": 18}
